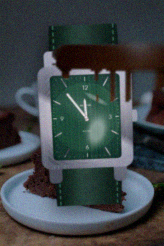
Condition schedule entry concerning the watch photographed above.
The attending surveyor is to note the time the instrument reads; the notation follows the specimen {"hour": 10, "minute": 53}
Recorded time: {"hour": 11, "minute": 54}
